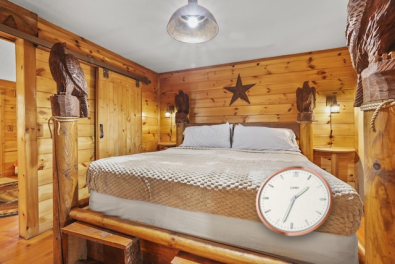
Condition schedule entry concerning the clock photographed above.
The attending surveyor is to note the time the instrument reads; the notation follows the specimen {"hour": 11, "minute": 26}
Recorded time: {"hour": 1, "minute": 33}
